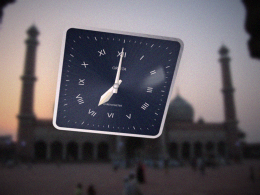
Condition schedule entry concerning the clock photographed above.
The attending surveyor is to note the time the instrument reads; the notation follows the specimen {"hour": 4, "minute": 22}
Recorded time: {"hour": 7, "minute": 0}
